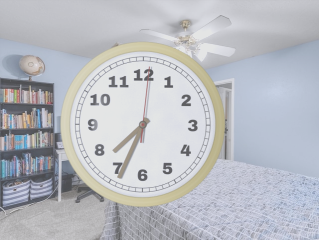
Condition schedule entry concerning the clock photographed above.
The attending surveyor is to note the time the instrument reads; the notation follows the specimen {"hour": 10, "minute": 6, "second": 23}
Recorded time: {"hour": 7, "minute": 34, "second": 1}
